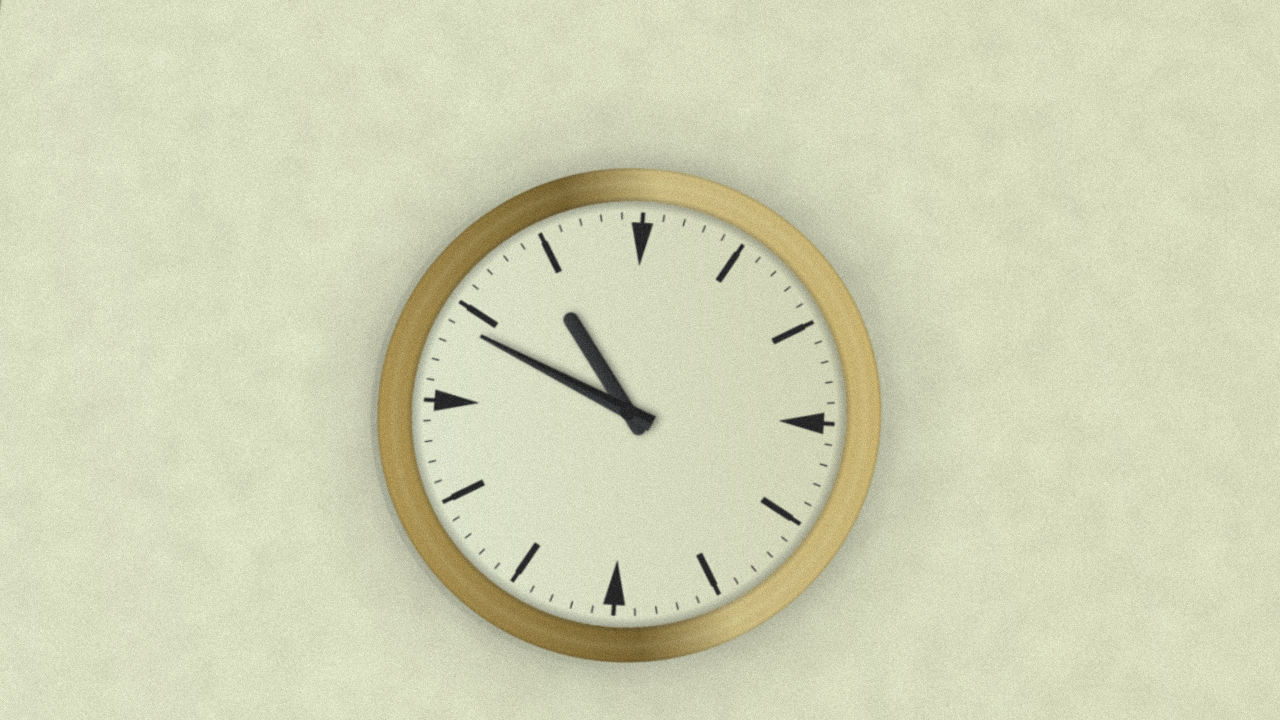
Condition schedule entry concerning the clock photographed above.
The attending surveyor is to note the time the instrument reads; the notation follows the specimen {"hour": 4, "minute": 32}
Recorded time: {"hour": 10, "minute": 49}
